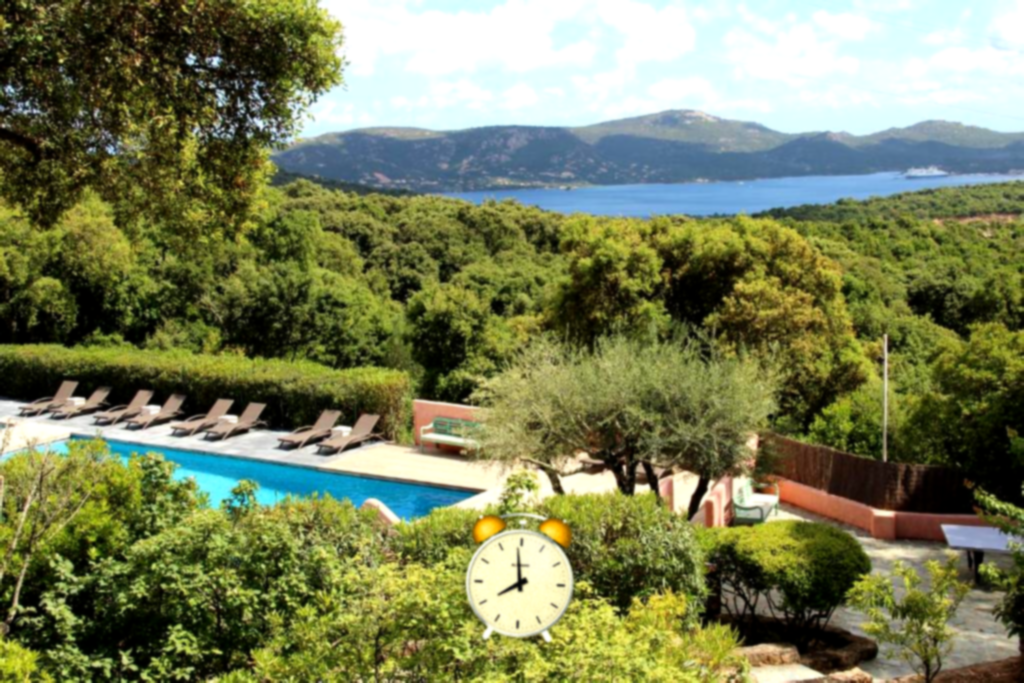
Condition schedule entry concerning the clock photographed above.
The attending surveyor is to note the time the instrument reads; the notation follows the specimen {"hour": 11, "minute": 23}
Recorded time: {"hour": 7, "minute": 59}
